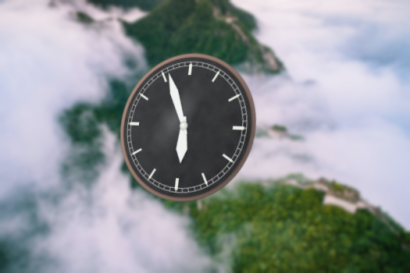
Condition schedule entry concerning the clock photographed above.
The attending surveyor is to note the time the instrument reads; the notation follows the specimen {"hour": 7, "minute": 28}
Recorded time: {"hour": 5, "minute": 56}
